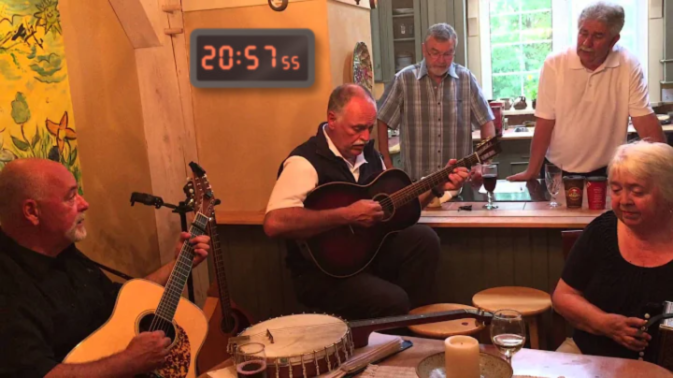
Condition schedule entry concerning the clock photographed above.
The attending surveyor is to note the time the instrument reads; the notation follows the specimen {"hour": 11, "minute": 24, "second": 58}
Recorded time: {"hour": 20, "minute": 57, "second": 55}
